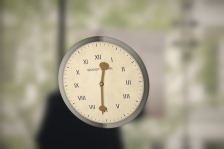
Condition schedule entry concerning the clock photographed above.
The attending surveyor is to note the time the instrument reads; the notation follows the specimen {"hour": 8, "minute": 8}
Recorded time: {"hour": 12, "minute": 31}
